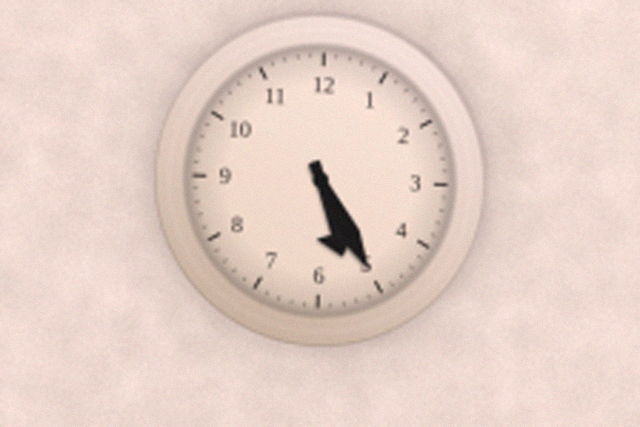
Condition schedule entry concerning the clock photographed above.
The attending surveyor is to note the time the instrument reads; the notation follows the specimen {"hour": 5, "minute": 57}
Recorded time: {"hour": 5, "minute": 25}
